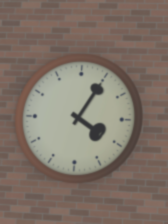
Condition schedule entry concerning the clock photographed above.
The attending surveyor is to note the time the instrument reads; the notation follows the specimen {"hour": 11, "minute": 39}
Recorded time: {"hour": 4, "minute": 5}
